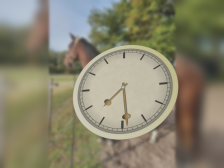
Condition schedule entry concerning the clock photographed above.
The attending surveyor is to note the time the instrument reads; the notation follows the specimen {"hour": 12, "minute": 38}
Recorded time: {"hour": 7, "minute": 29}
